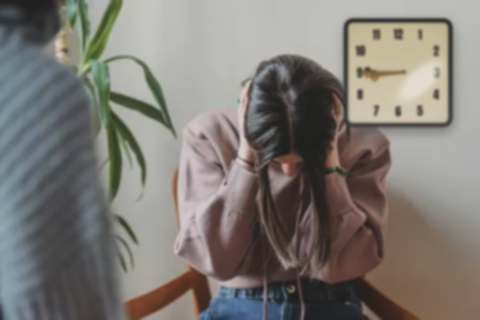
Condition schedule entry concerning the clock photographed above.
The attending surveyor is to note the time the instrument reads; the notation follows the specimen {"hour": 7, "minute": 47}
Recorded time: {"hour": 8, "minute": 45}
